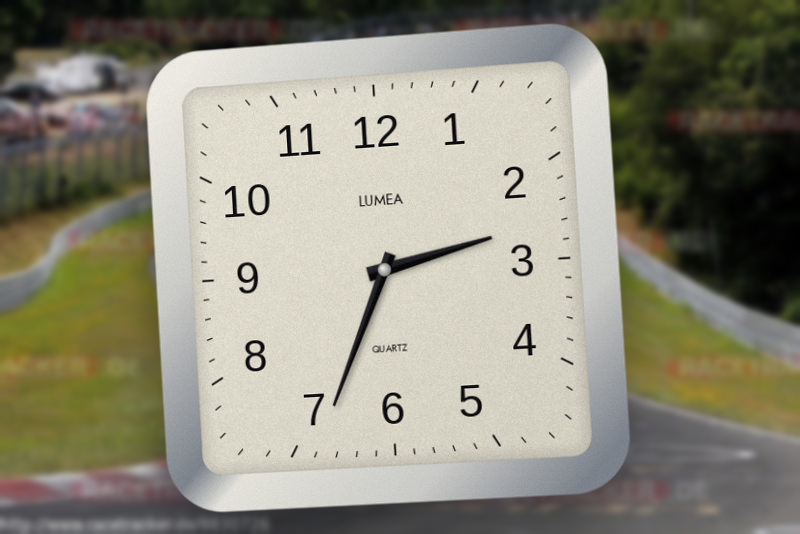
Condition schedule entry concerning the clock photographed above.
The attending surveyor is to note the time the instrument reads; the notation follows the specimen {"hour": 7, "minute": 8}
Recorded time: {"hour": 2, "minute": 34}
